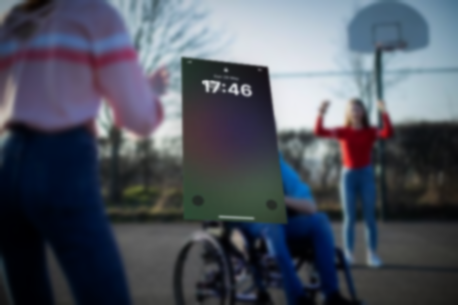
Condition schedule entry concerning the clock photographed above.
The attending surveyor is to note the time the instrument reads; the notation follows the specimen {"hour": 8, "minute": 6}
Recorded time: {"hour": 17, "minute": 46}
